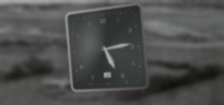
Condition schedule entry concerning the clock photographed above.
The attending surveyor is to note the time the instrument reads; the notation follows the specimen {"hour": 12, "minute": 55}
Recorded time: {"hour": 5, "minute": 14}
